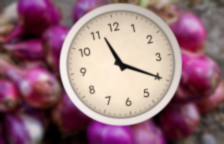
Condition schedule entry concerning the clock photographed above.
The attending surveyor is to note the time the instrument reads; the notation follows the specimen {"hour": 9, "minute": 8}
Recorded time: {"hour": 11, "minute": 20}
